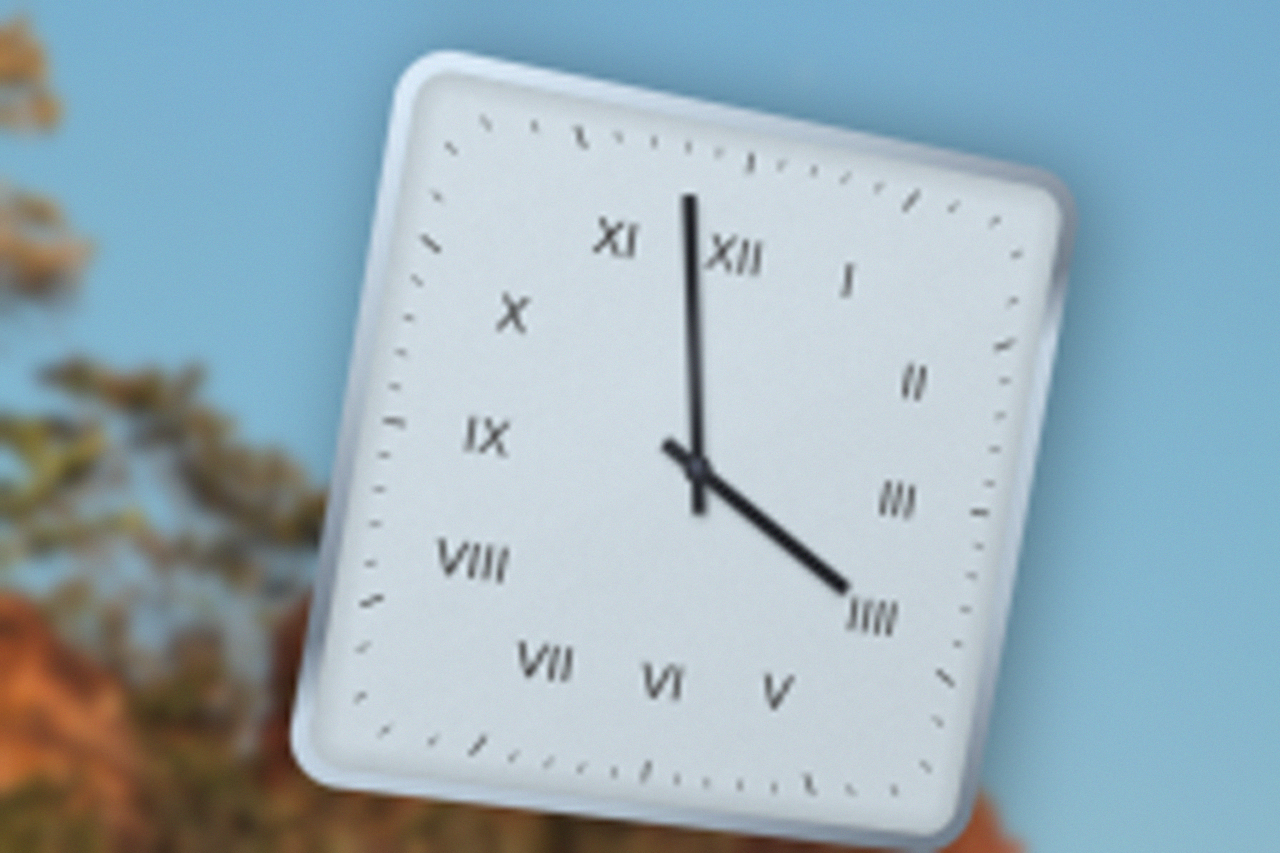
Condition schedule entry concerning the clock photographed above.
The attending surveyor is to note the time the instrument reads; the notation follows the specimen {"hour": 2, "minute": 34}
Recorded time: {"hour": 3, "minute": 58}
